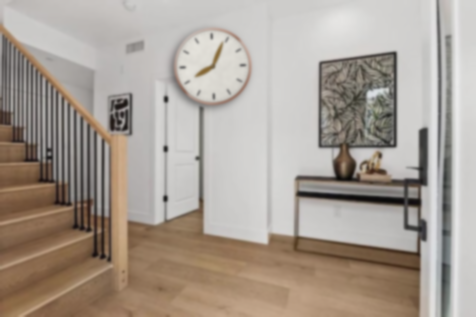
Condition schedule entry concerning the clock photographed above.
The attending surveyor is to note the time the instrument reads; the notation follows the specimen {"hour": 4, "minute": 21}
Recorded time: {"hour": 8, "minute": 4}
